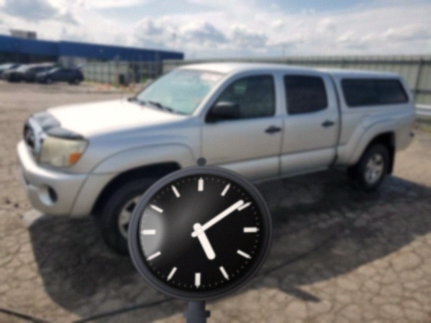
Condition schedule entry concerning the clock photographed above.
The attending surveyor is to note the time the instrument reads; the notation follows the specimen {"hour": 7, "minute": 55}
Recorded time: {"hour": 5, "minute": 9}
